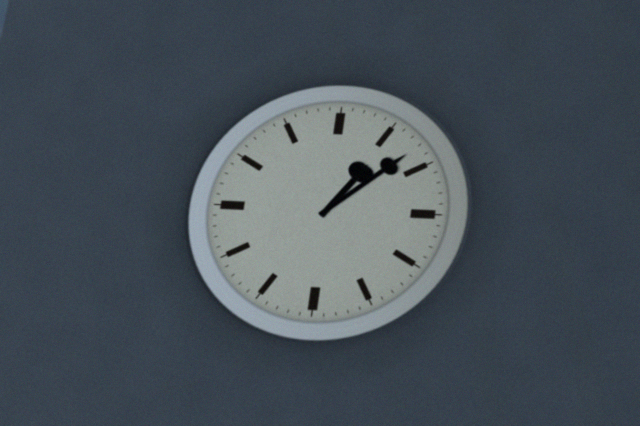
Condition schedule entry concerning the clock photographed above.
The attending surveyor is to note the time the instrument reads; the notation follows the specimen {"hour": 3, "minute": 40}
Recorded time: {"hour": 1, "minute": 8}
